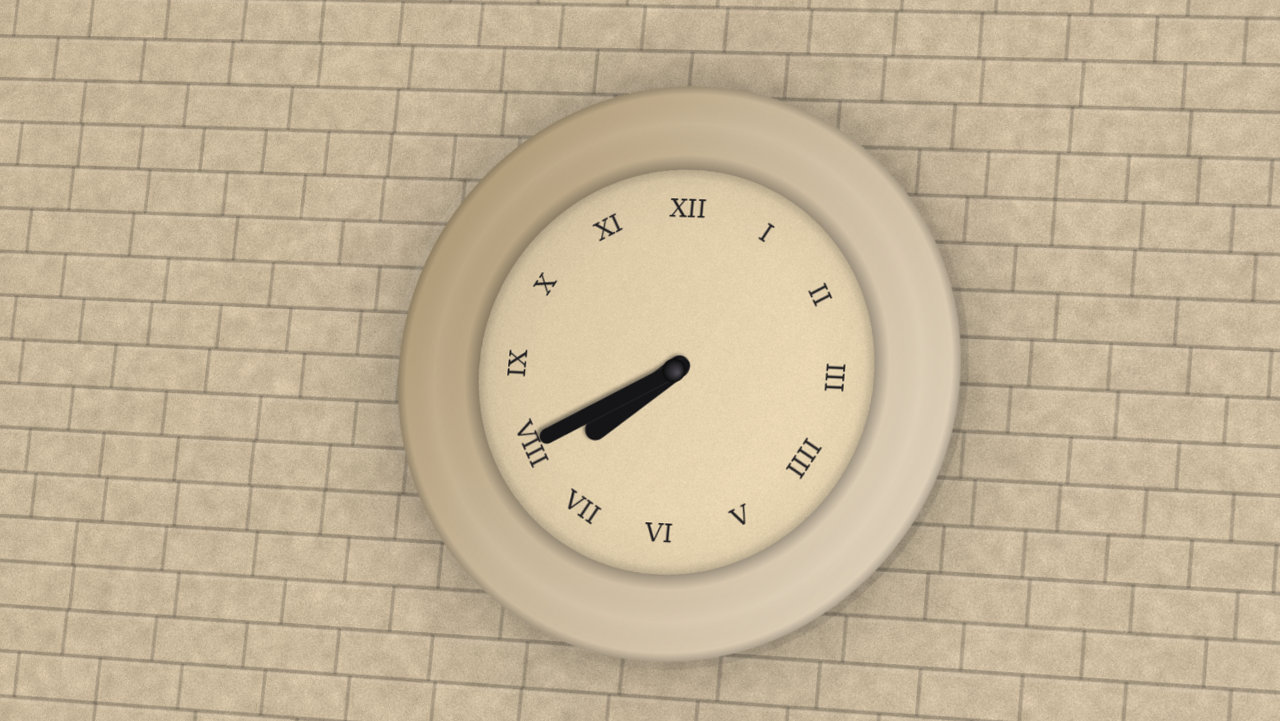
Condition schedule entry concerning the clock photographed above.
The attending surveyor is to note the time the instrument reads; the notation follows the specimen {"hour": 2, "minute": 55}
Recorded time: {"hour": 7, "minute": 40}
